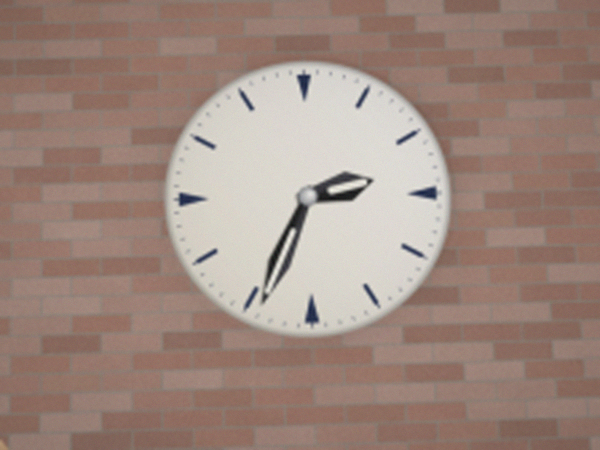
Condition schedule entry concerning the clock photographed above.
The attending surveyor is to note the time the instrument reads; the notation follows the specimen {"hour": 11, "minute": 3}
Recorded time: {"hour": 2, "minute": 34}
